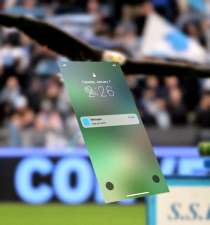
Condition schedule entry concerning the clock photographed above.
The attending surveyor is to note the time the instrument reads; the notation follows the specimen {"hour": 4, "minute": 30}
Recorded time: {"hour": 2, "minute": 26}
